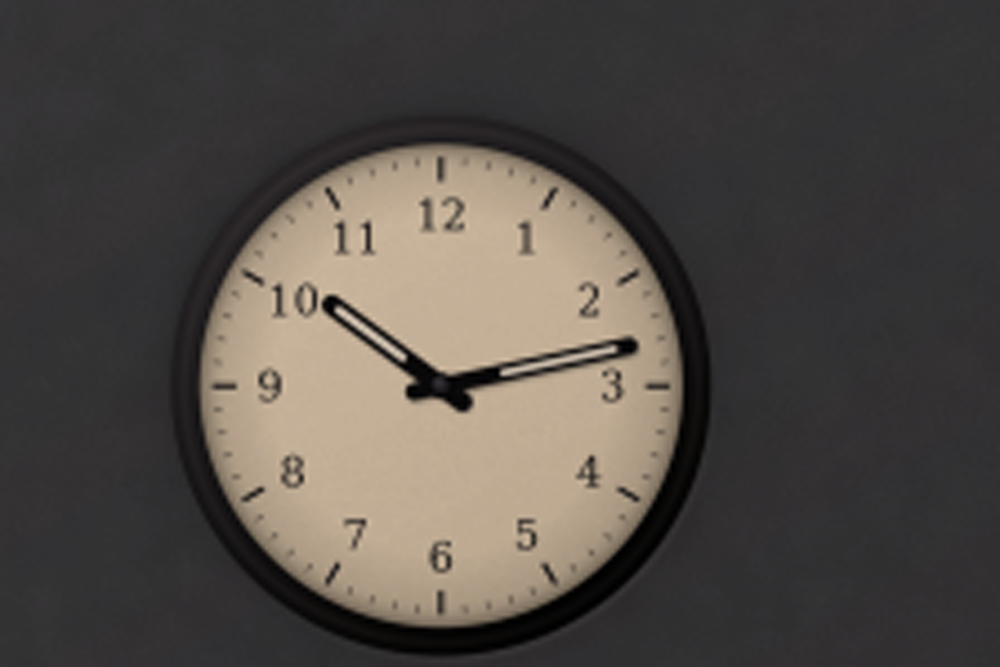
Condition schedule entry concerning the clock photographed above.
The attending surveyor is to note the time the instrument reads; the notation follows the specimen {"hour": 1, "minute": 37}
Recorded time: {"hour": 10, "minute": 13}
